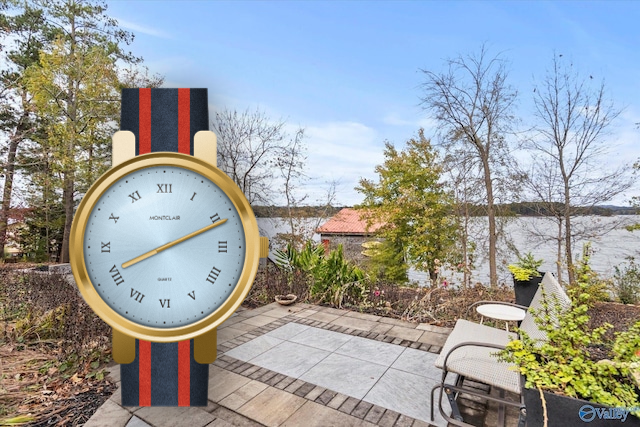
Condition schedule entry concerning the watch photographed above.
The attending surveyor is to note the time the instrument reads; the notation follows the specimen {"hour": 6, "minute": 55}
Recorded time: {"hour": 8, "minute": 11}
